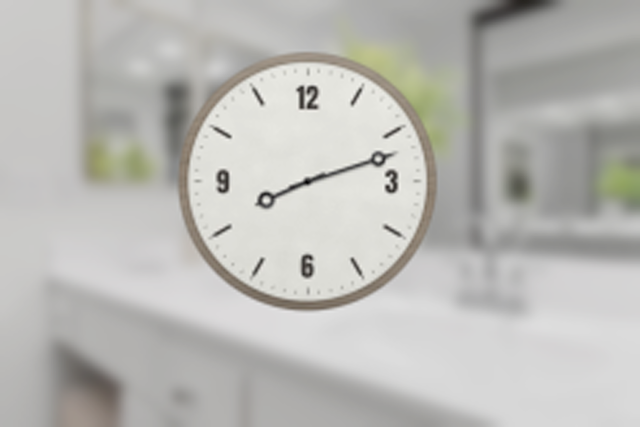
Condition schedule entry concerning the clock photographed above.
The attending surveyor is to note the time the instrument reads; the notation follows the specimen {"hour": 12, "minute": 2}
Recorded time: {"hour": 8, "minute": 12}
